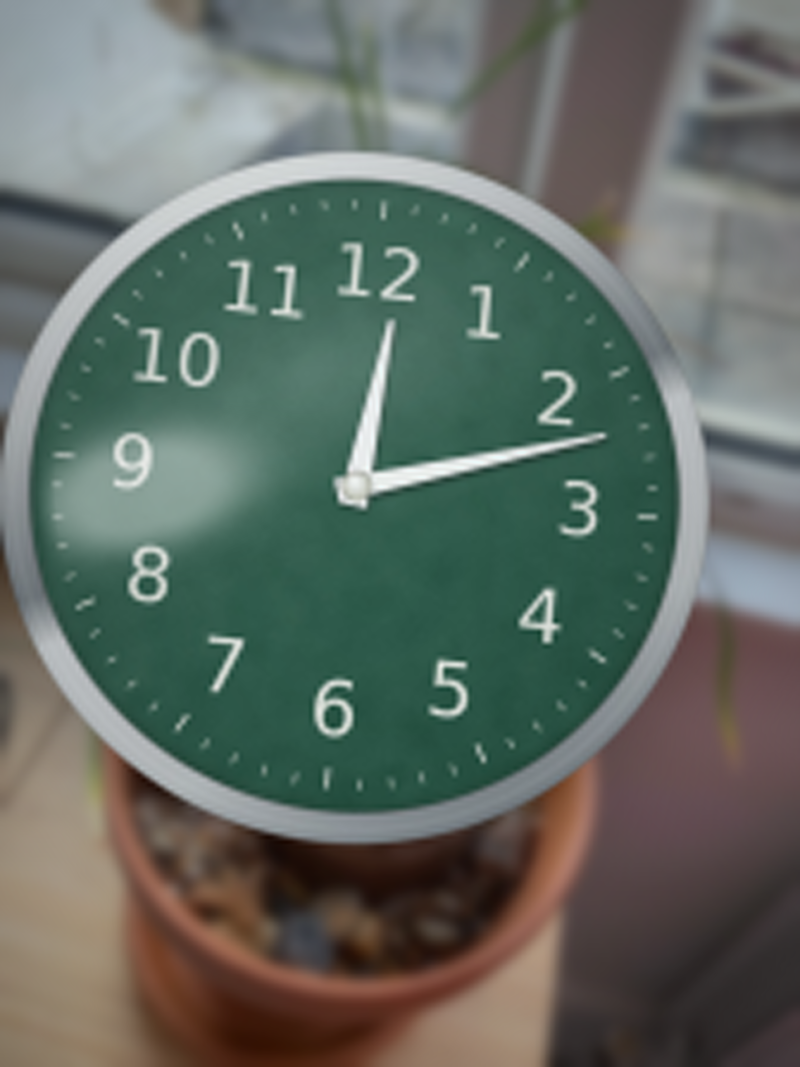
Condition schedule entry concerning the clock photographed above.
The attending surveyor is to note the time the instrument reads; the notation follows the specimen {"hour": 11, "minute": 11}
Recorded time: {"hour": 12, "minute": 12}
